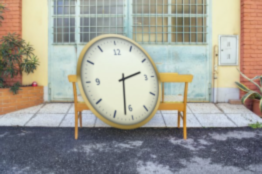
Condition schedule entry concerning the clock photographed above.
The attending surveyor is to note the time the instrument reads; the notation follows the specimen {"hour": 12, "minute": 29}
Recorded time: {"hour": 2, "minute": 32}
